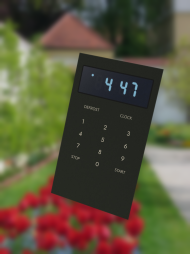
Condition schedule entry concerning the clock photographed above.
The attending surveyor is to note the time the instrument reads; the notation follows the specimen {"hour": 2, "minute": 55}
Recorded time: {"hour": 4, "minute": 47}
